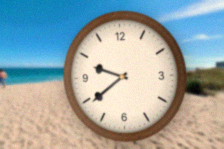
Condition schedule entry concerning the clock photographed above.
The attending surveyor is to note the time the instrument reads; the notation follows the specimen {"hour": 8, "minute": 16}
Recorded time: {"hour": 9, "minute": 39}
